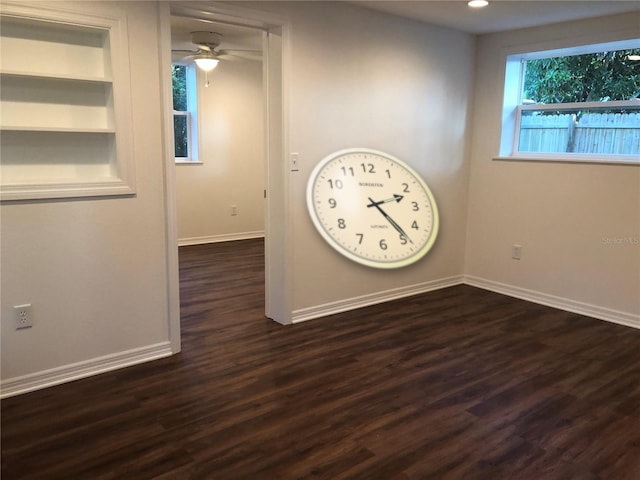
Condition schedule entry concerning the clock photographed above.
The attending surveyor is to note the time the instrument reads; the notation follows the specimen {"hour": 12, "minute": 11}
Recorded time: {"hour": 2, "minute": 24}
